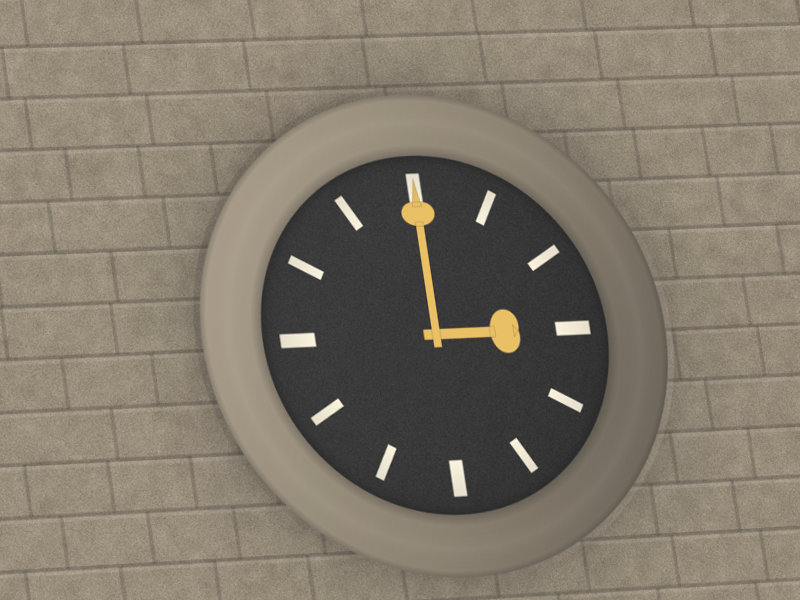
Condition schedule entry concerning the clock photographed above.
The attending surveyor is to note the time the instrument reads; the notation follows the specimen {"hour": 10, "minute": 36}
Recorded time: {"hour": 3, "minute": 0}
